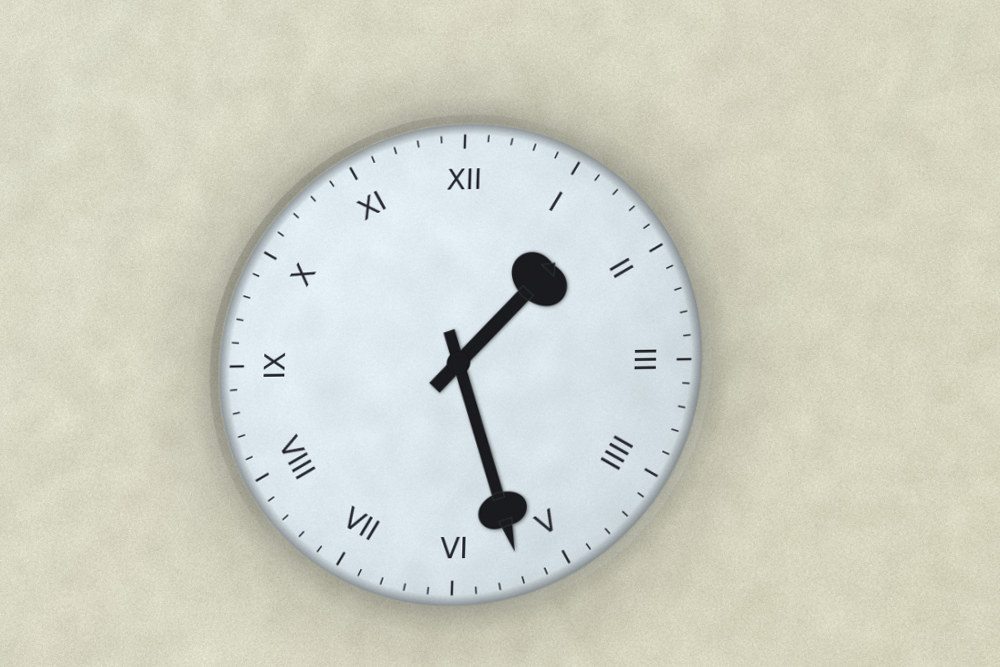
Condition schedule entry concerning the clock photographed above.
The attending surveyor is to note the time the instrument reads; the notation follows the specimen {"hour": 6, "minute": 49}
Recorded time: {"hour": 1, "minute": 27}
